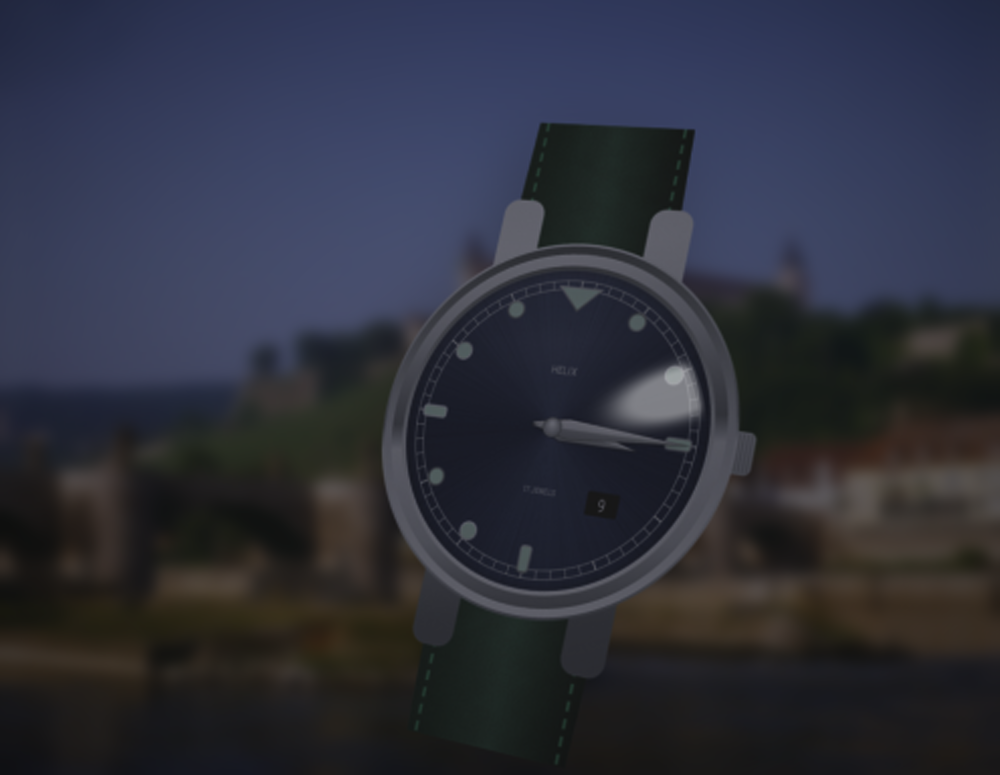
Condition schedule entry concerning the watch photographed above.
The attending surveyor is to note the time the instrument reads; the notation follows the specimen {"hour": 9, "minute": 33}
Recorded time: {"hour": 3, "minute": 15}
